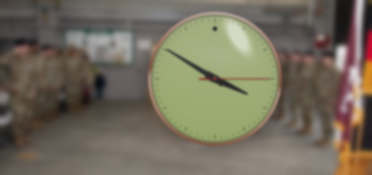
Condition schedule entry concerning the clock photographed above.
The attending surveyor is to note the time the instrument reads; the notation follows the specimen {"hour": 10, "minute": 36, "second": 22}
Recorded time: {"hour": 3, "minute": 50, "second": 15}
